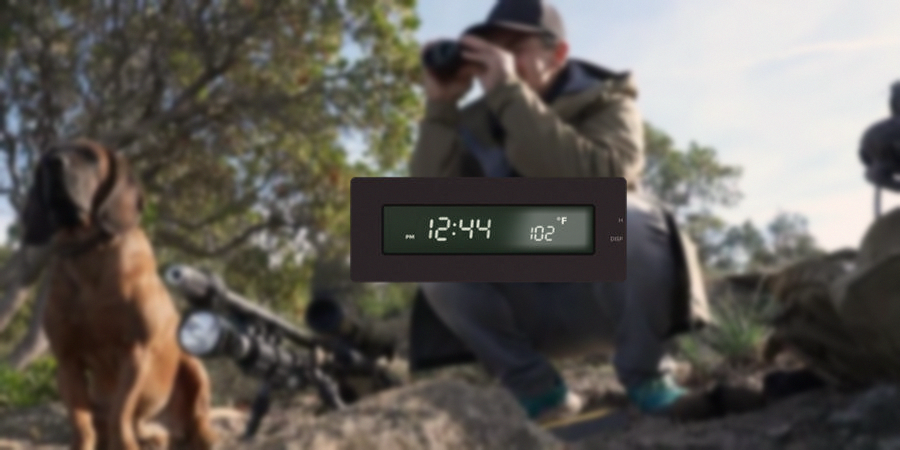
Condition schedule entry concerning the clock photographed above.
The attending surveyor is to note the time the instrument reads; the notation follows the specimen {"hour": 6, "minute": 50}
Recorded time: {"hour": 12, "minute": 44}
